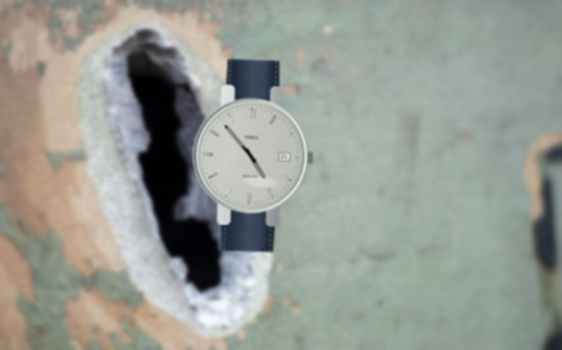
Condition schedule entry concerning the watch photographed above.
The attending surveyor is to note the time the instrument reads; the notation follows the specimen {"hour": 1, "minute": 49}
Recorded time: {"hour": 4, "minute": 53}
